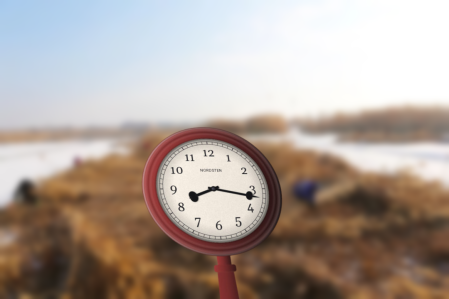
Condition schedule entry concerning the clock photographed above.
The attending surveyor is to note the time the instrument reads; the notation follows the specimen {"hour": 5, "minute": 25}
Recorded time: {"hour": 8, "minute": 17}
